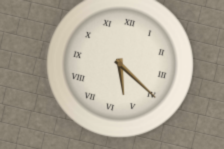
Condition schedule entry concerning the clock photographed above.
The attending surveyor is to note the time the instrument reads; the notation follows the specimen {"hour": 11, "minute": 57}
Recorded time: {"hour": 5, "minute": 20}
